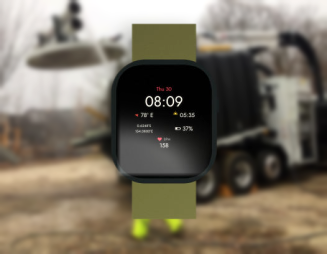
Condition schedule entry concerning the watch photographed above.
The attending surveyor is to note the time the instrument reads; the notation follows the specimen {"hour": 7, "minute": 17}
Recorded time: {"hour": 8, "minute": 9}
